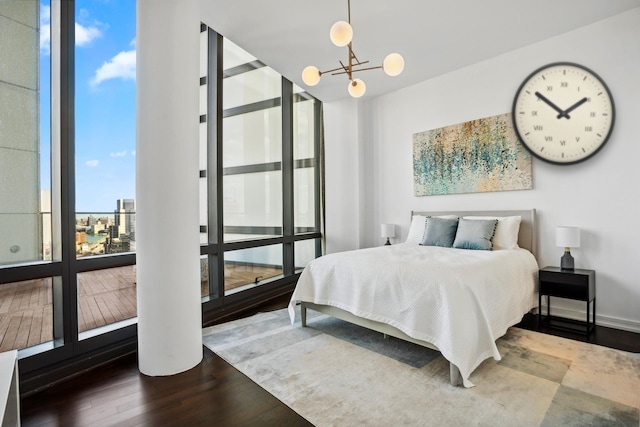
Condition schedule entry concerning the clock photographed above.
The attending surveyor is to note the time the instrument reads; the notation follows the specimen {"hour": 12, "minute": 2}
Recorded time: {"hour": 1, "minute": 51}
